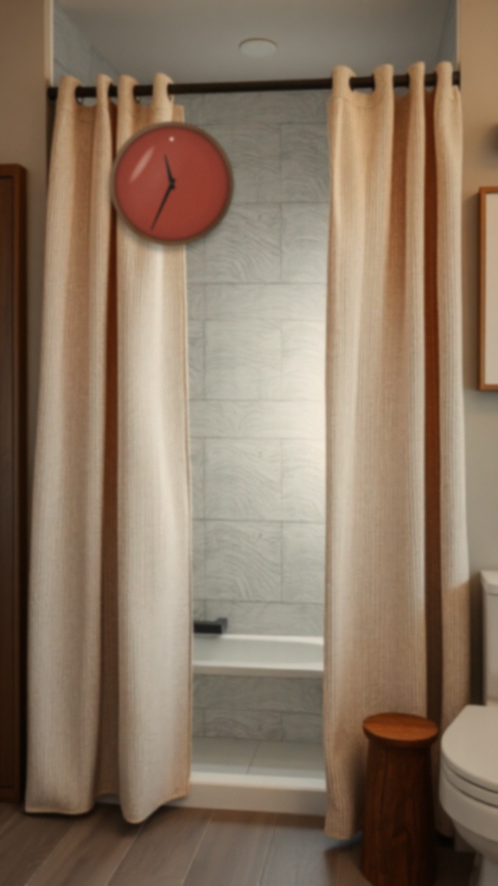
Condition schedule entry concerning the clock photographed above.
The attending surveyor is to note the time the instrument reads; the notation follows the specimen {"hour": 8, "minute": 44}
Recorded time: {"hour": 11, "minute": 34}
